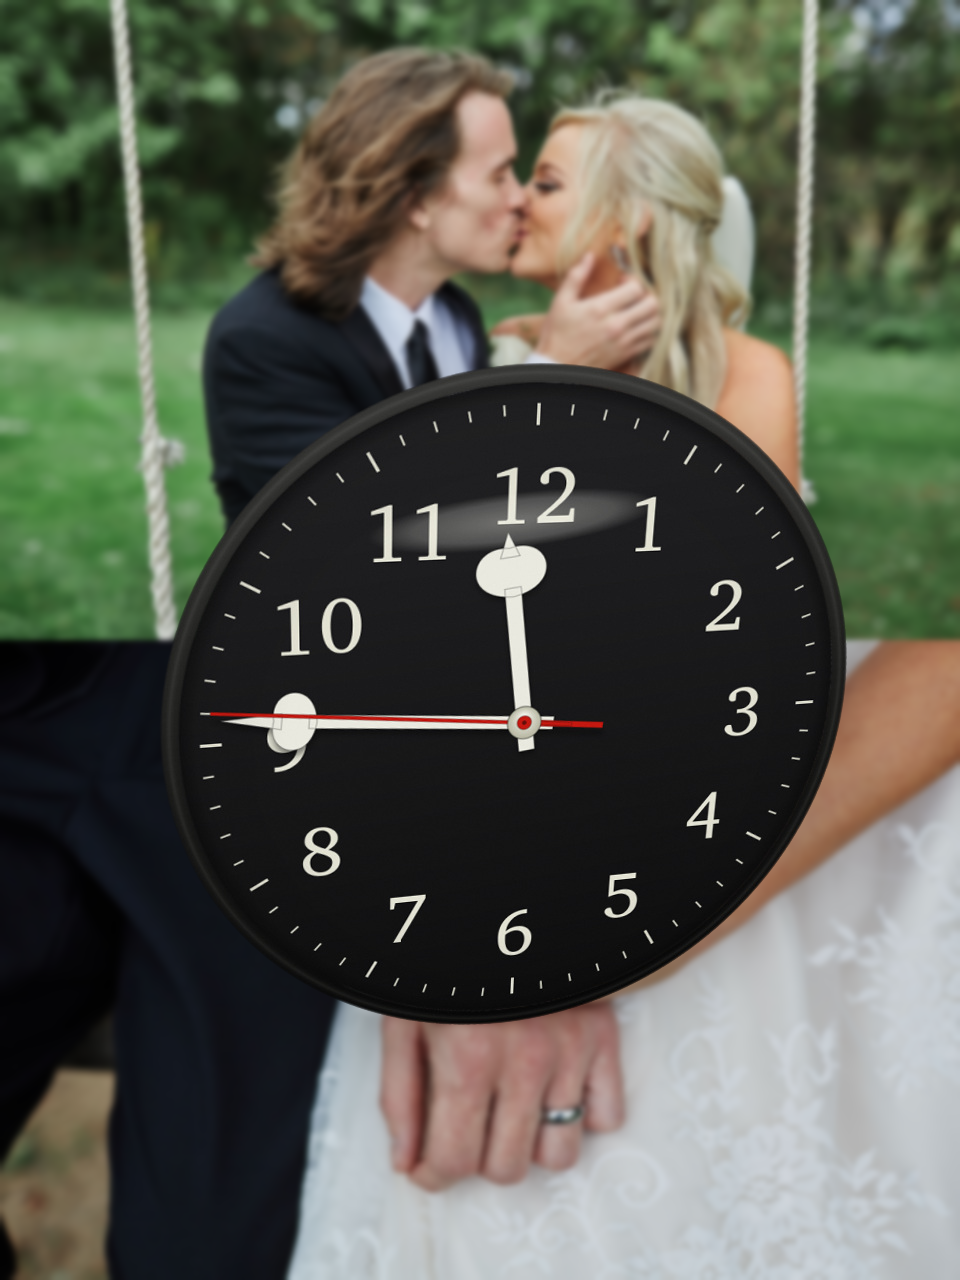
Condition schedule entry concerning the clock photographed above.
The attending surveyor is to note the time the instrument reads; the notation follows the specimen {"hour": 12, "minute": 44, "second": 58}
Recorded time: {"hour": 11, "minute": 45, "second": 46}
